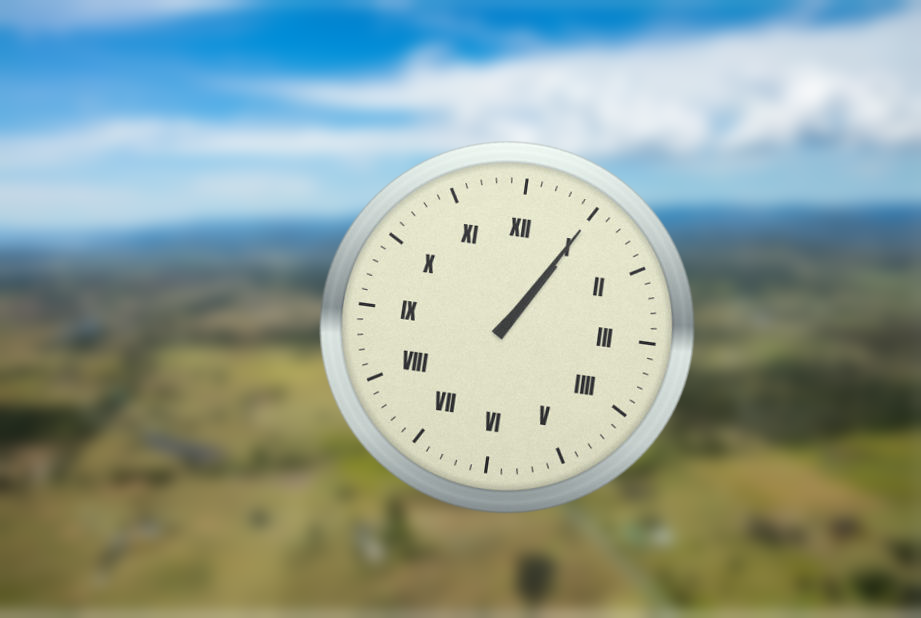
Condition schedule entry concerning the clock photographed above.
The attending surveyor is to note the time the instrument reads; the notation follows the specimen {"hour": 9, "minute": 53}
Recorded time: {"hour": 1, "minute": 5}
